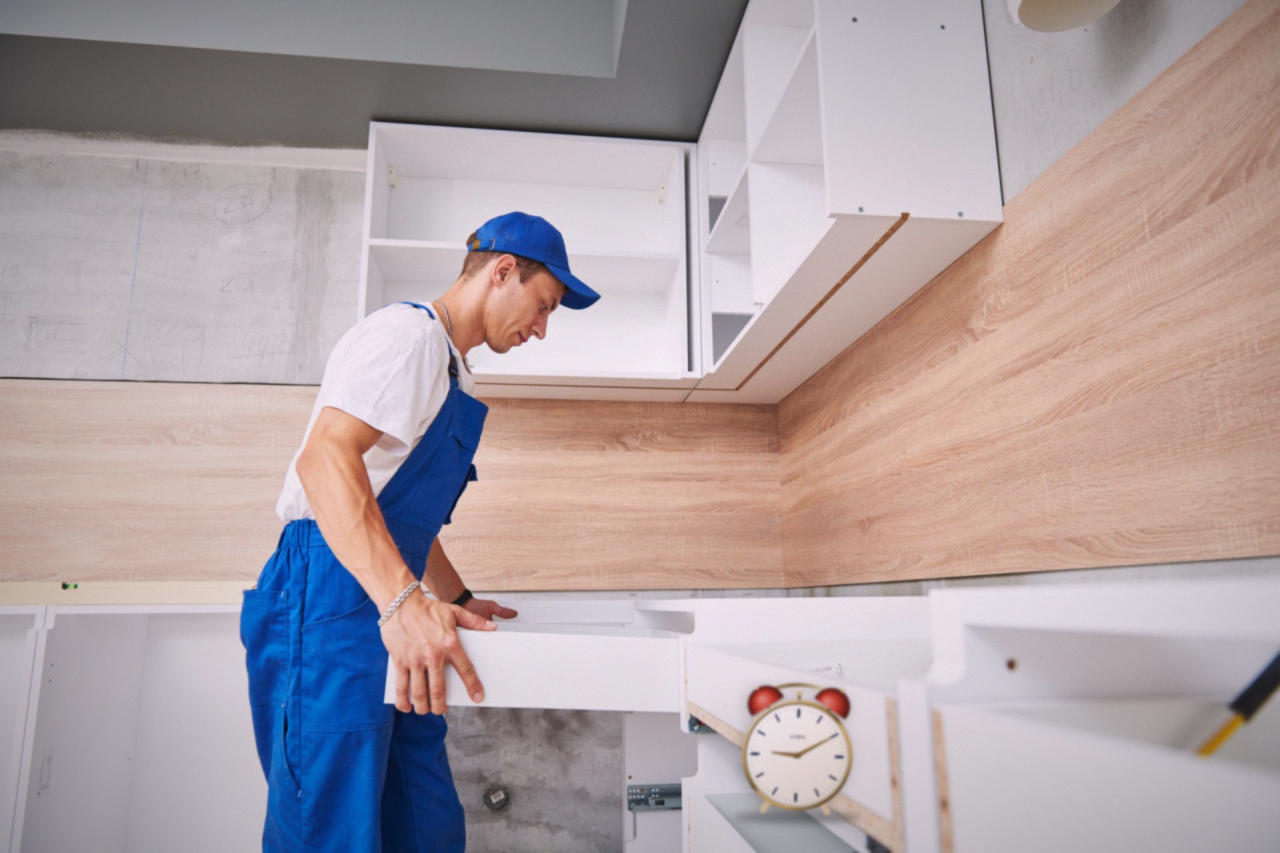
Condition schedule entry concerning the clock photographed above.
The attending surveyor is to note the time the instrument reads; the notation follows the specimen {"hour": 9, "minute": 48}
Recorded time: {"hour": 9, "minute": 10}
